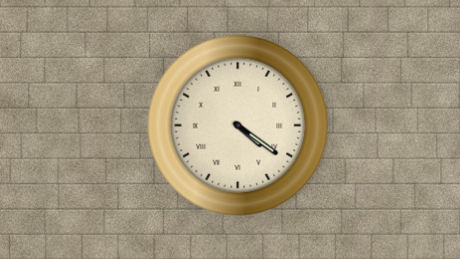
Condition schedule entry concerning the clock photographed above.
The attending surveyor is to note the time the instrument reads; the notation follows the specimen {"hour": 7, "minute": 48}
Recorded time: {"hour": 4, "minute": 21}
